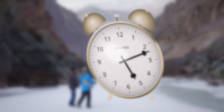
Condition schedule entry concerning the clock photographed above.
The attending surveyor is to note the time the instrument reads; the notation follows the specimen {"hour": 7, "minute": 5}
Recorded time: {"hour": 5, "minute": 12}
